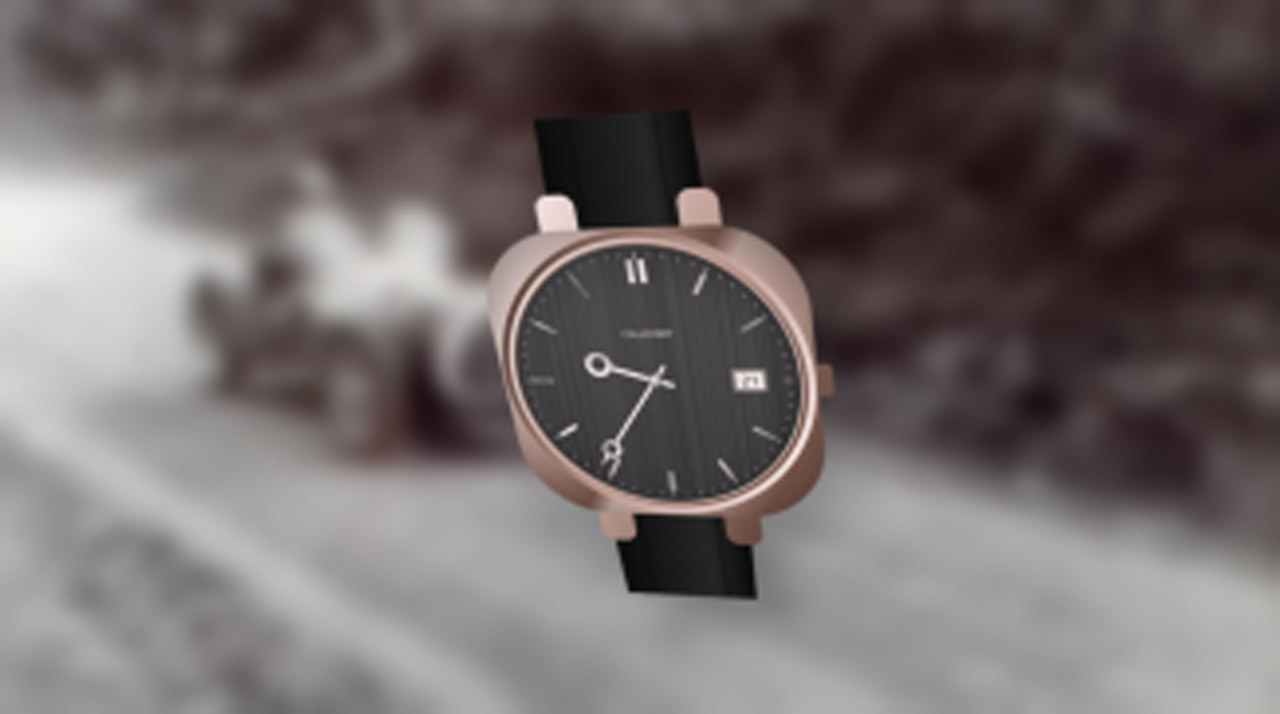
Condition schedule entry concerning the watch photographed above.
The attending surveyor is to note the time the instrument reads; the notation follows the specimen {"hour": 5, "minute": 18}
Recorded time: {"hour": 9, "minute": 36}
